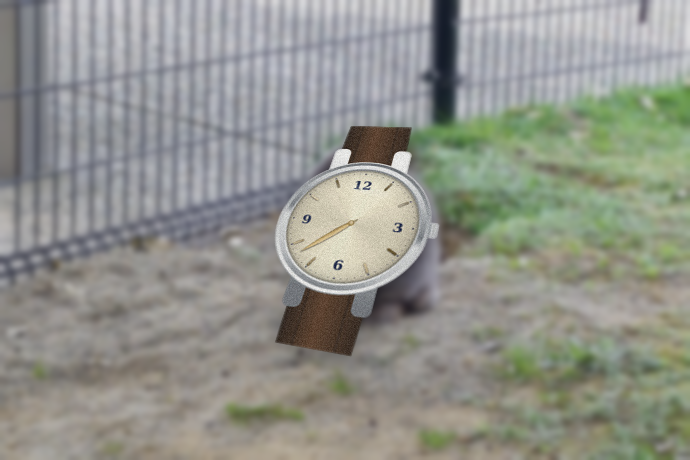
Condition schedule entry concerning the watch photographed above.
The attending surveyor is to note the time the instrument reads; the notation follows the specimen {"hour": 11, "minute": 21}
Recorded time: {"hour": 7, "minute": 38}
